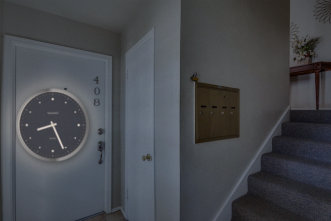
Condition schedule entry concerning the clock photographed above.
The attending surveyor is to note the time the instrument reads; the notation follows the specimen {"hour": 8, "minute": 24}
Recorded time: {"hour": 8, "minute": 26}
